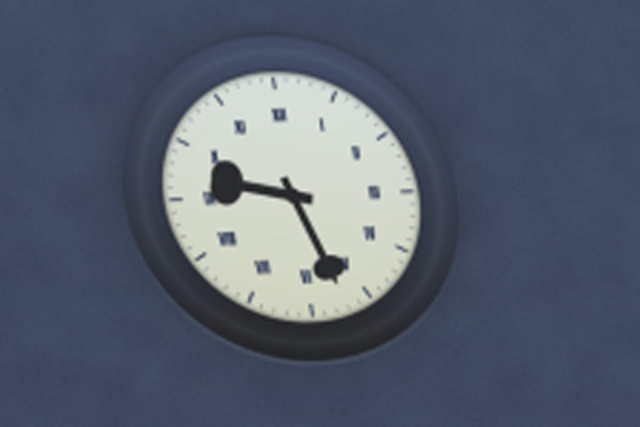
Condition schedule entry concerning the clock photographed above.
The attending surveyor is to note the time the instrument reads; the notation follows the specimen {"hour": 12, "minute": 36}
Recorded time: {"hour": 9, "minute": 27}
